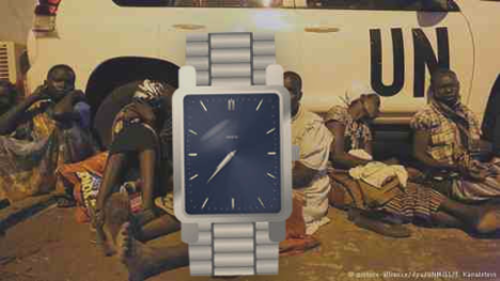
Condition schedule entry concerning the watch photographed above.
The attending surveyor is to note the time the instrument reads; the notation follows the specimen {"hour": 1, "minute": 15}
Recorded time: {"hour": 7, "minute": 37}
